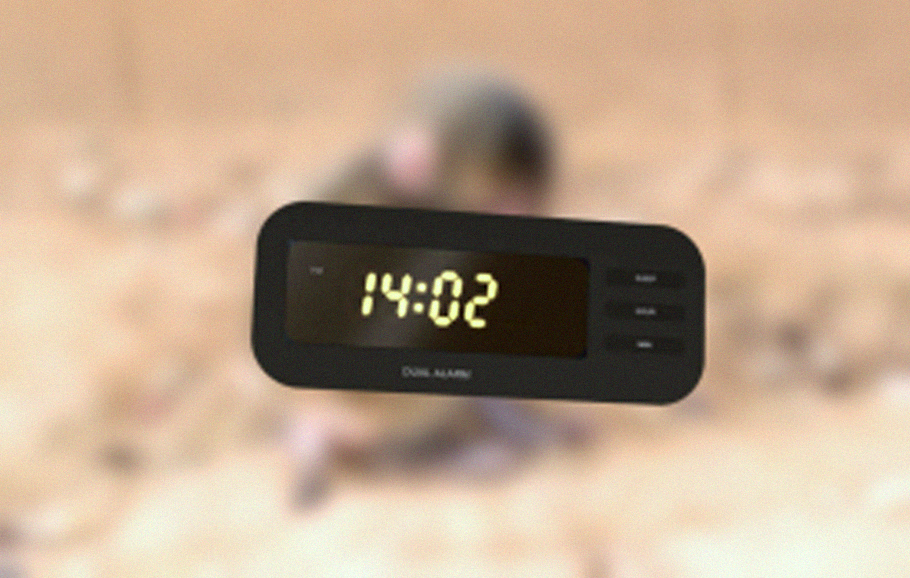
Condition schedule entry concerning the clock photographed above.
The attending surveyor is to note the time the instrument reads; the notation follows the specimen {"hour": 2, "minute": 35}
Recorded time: {"hour": 14, "minute": 2}
